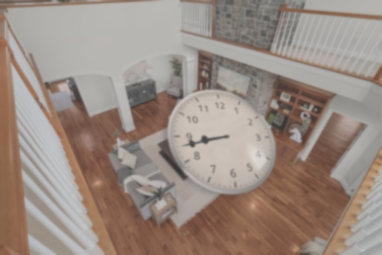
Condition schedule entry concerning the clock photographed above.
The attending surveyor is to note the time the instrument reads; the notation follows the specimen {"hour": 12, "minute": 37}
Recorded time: {"hour": 8, "minute": 43}
